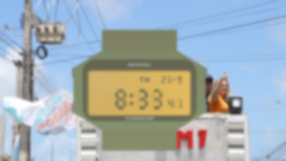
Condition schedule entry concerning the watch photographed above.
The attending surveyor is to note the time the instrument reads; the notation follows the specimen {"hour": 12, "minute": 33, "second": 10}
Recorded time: {"hour": 8, "minute": 33, "second": 41}
